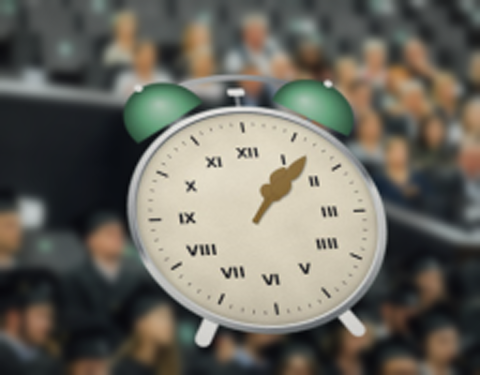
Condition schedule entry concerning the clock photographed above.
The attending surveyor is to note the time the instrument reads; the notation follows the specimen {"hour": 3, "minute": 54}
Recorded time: {"hour": 1, "minute": 7}
